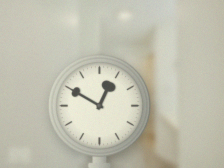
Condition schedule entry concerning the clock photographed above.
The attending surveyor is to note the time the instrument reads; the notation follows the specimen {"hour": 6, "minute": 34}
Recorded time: {"hour": 12, "minute": 50}
